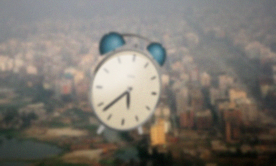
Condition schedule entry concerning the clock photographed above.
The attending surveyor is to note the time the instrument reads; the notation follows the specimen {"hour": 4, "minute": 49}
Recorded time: {"hour": 5, "minute": 38}
